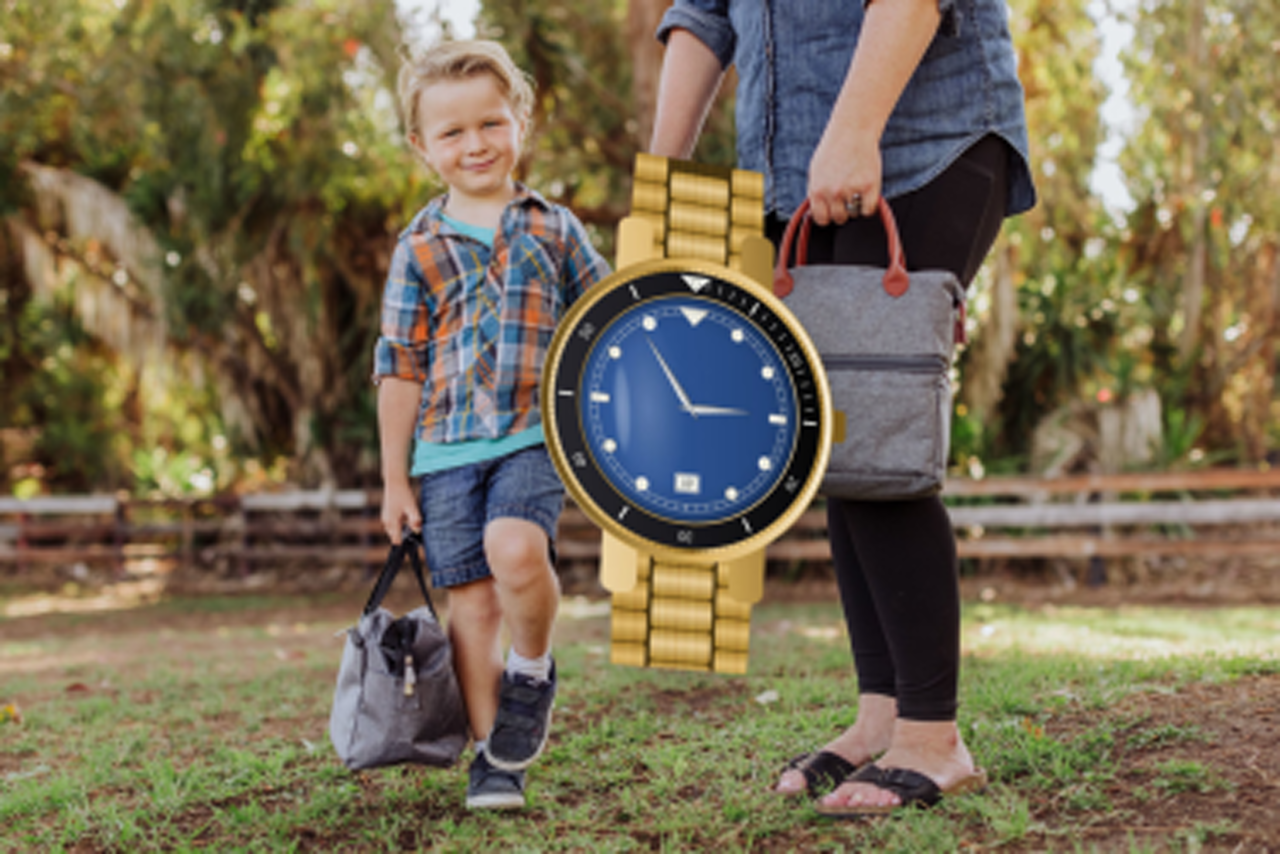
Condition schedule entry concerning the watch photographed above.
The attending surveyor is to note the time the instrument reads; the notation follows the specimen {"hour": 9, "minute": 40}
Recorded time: {"hour": 2, "minute": 54}
